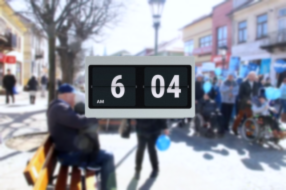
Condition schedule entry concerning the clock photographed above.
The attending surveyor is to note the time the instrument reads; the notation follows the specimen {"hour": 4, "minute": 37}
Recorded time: {"hour": 6, "minute": 4}
